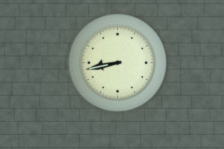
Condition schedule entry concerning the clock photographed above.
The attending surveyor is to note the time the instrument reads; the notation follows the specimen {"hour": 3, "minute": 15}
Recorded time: {"hour": 8, "minute": 43}
